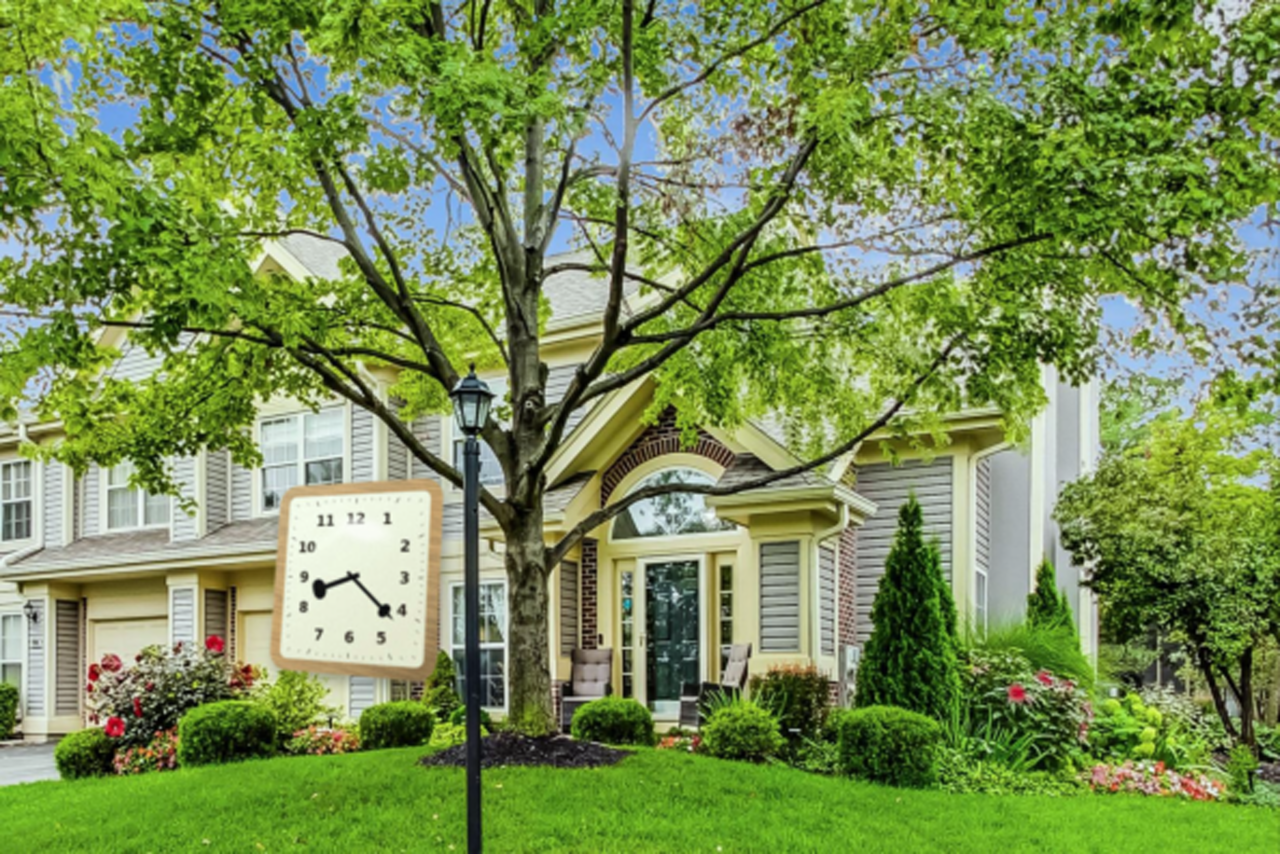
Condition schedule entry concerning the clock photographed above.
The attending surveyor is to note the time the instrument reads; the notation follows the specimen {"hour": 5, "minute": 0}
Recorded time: {"hour": 8, "minute": 22}
